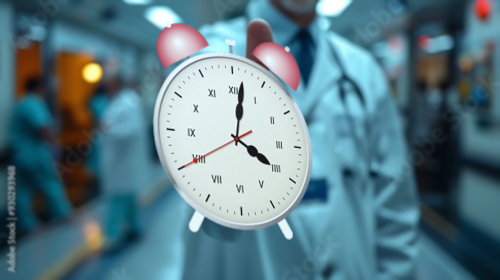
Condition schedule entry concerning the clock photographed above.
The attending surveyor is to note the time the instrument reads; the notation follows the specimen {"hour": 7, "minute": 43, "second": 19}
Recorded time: {"hour": 4, "minute": 1, "second": 40}
